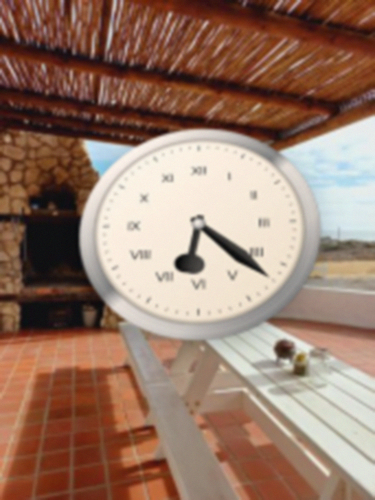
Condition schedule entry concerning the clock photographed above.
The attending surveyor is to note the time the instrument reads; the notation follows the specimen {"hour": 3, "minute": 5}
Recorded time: {"hour": 6, "minute": 22}
